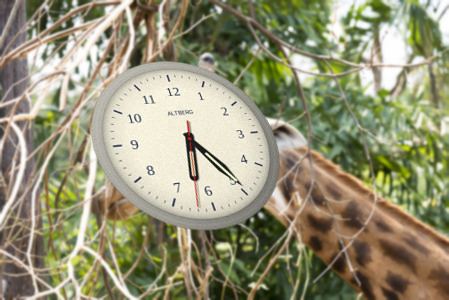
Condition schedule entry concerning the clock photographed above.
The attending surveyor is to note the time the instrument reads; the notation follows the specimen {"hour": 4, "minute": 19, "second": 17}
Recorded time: {"hour": 6, "minute": 24, "second": 32}
